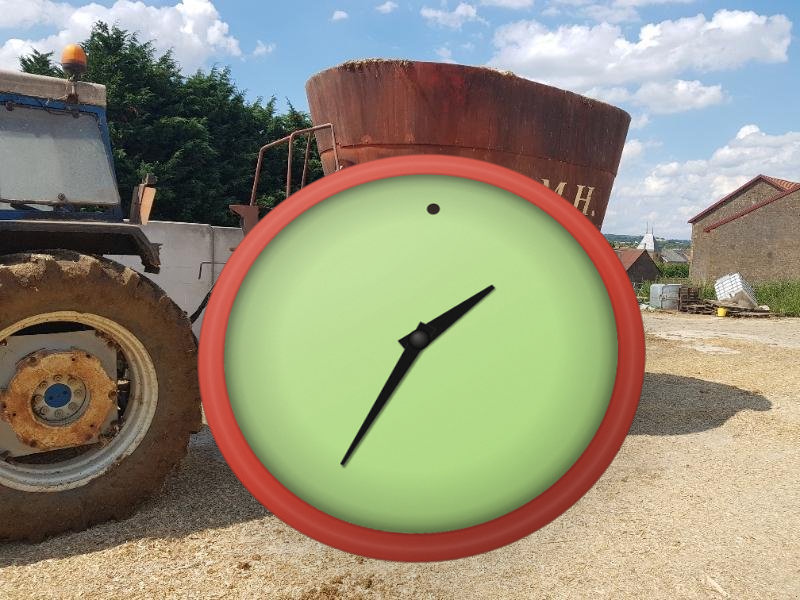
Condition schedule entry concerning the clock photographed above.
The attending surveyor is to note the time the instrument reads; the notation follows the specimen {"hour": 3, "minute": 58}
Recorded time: {"hour": 1, "minute": 34}
